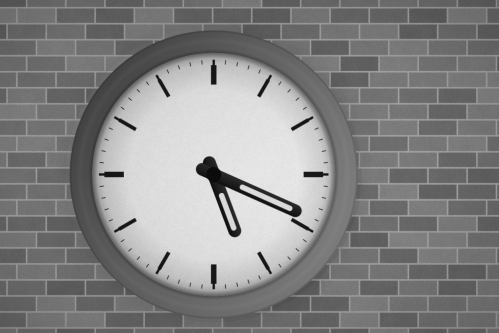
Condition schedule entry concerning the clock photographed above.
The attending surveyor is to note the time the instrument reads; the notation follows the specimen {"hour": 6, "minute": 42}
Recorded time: {"hour": 5, "minute": 19}
